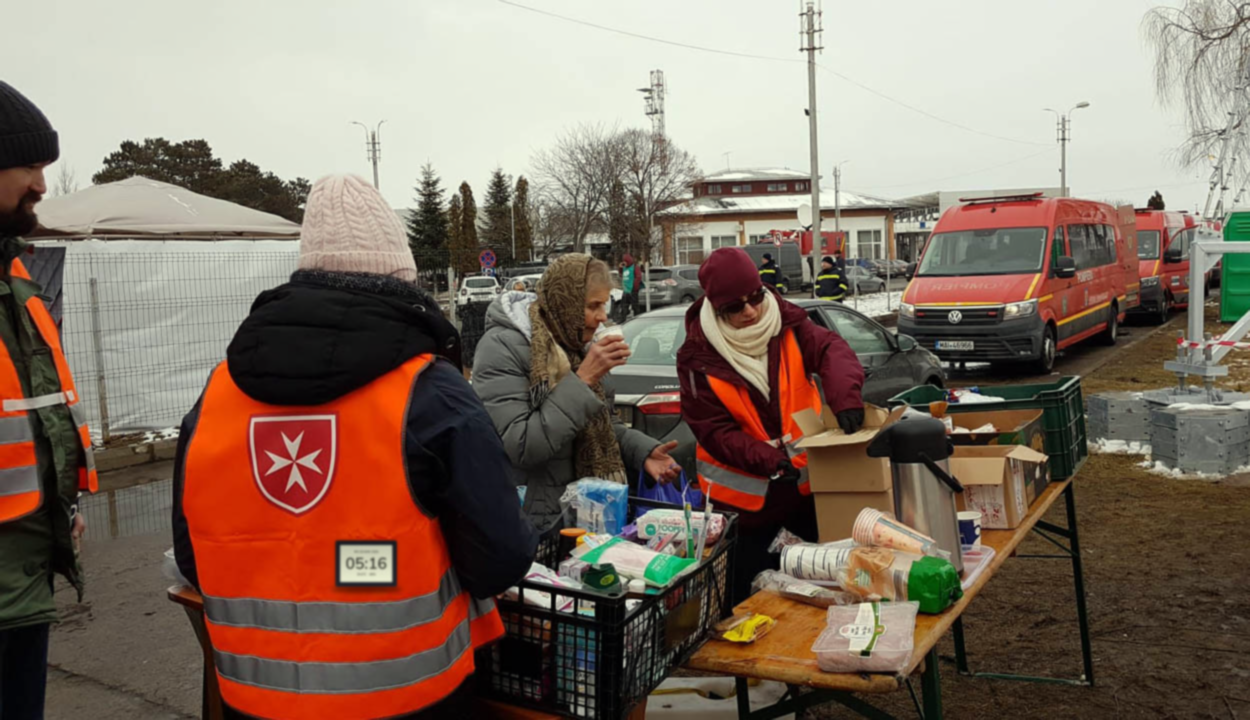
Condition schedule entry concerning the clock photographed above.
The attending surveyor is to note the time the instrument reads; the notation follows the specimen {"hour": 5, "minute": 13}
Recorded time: {"hour": 5, "minute": 16}
